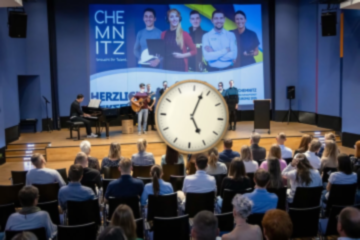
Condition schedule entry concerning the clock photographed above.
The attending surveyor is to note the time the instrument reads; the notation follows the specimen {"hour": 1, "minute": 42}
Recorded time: {"hour": 5, "minute": 3}
